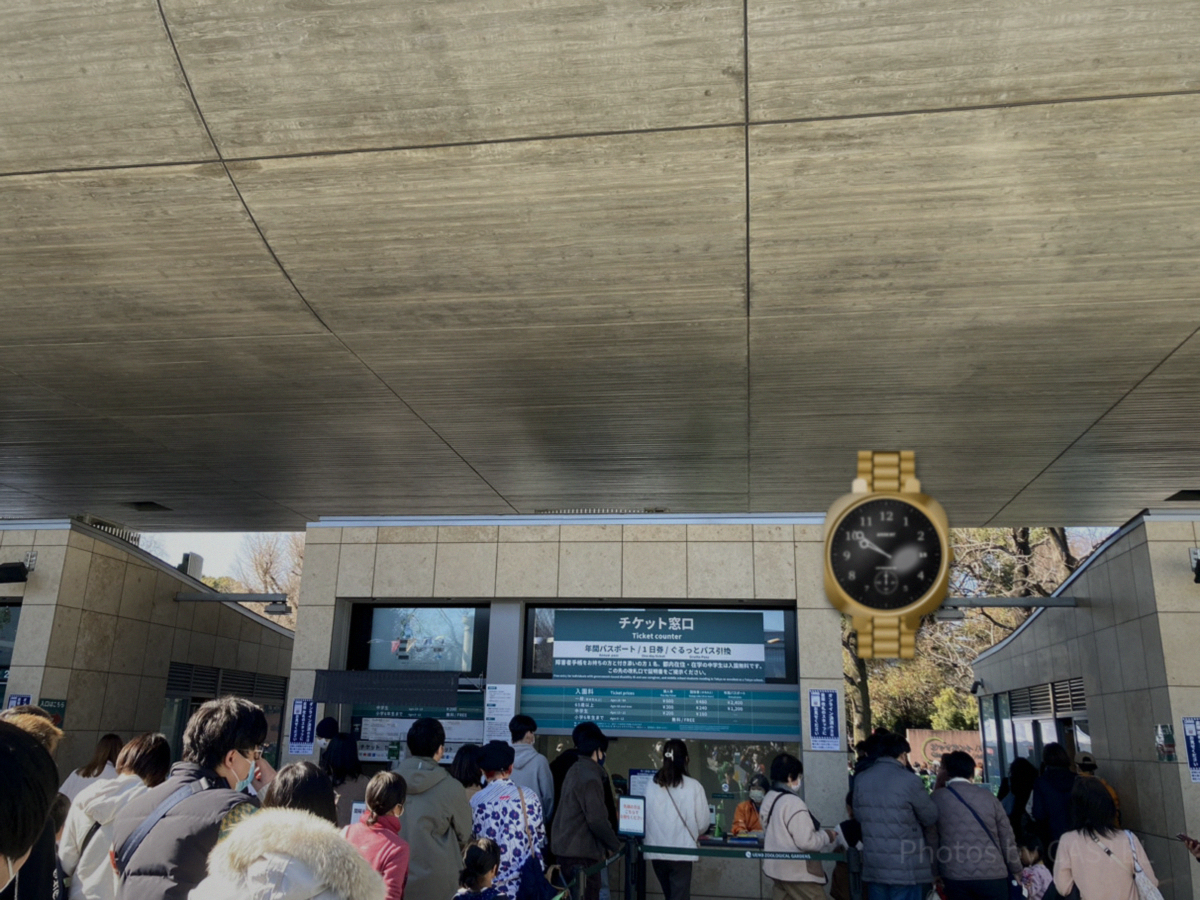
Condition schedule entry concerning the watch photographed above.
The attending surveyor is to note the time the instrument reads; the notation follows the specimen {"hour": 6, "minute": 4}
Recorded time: {"hour": 9, "minute": 51}
